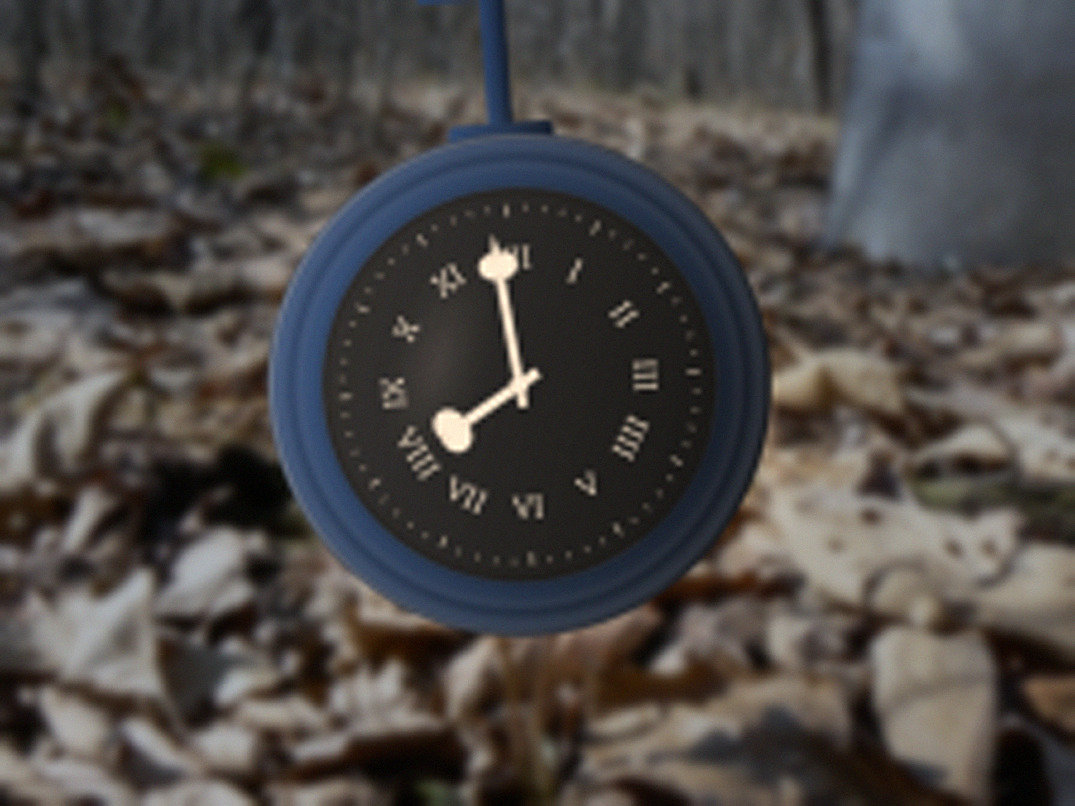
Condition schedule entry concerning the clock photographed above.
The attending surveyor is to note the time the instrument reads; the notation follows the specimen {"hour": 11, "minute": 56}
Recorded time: {"hour": 7, "minute": 59}
